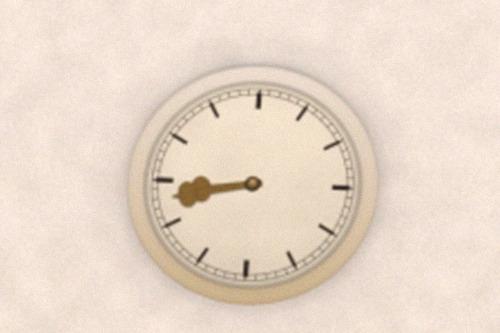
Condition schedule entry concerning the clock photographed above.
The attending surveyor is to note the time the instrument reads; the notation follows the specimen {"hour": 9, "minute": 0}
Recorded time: {"hour": 8, "minute": 43}
